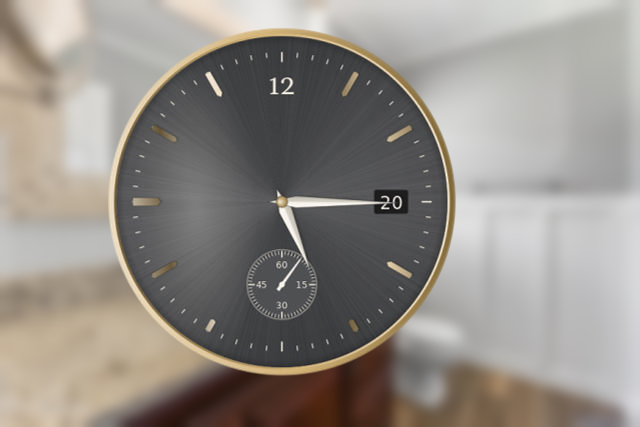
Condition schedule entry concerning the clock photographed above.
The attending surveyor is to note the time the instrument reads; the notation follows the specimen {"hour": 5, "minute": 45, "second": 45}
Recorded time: {"hour": 5, "minute": 15, "second": 6}
